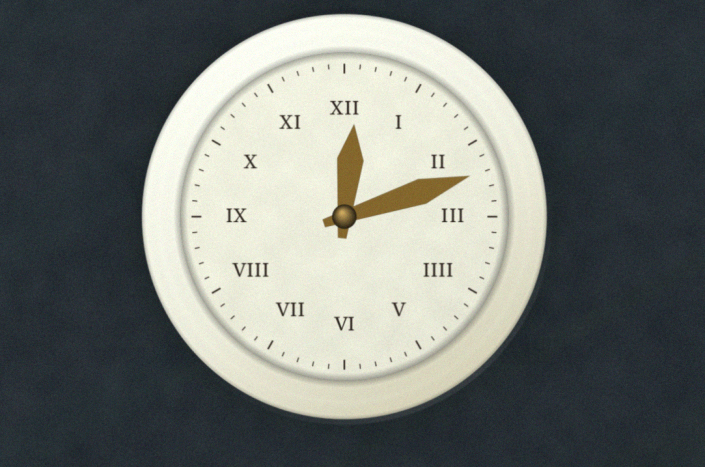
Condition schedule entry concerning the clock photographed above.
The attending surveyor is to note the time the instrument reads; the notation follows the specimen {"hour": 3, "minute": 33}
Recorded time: {"hour": 12, "minute": 12}
